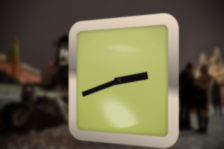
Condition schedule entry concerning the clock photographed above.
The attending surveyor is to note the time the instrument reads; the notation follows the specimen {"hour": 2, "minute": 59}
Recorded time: {"hour": 2, "minute": 42}
